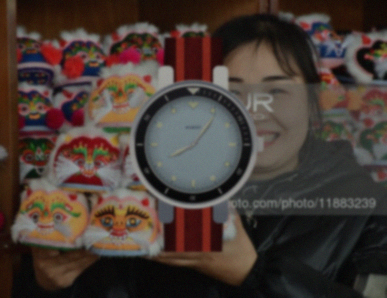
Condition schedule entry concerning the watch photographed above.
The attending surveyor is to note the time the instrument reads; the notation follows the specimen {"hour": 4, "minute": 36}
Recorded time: {"hour": 8, "minute": 6}
